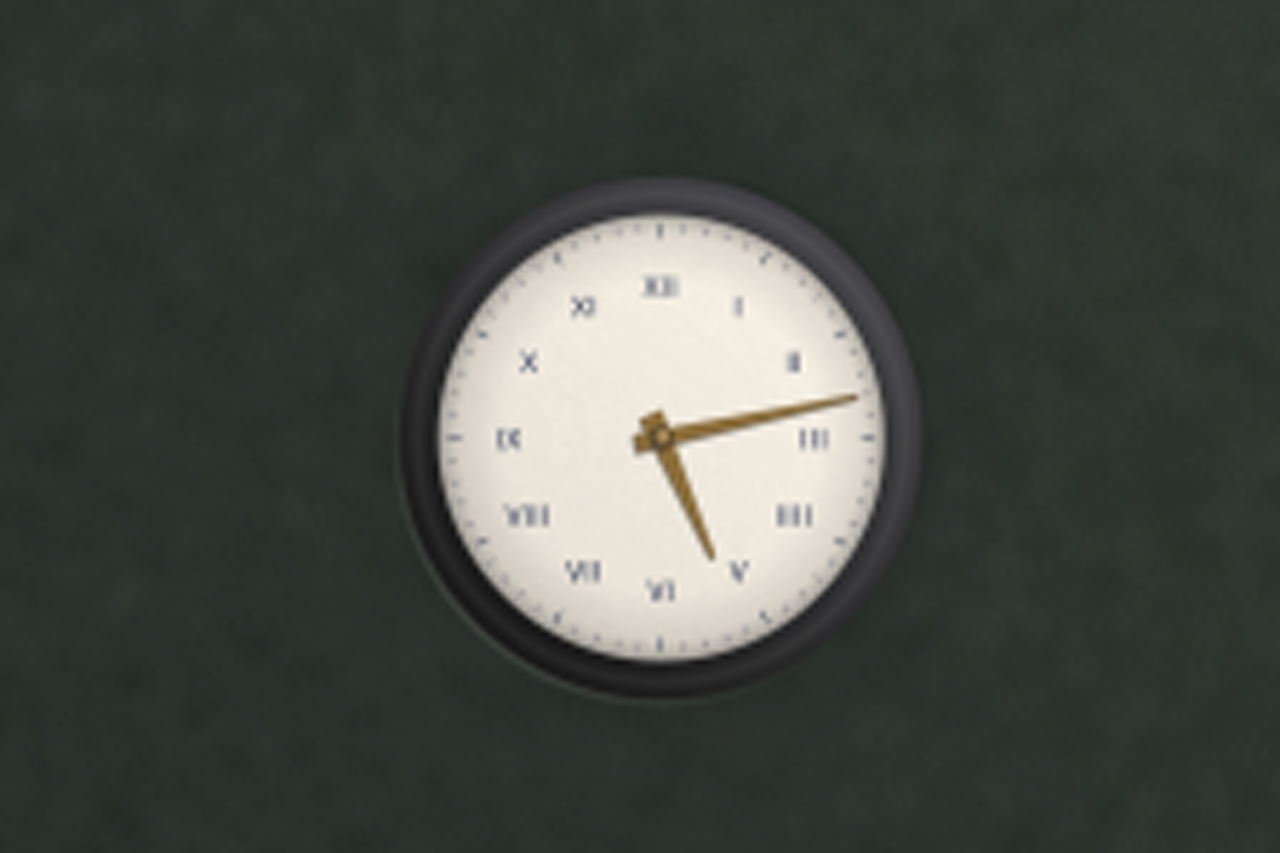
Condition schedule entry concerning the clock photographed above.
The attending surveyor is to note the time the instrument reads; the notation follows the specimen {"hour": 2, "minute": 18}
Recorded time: {"hour": 5, "minute": 13}
